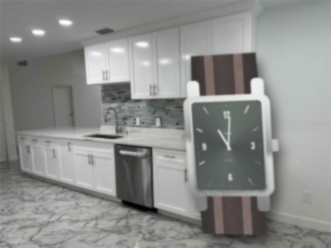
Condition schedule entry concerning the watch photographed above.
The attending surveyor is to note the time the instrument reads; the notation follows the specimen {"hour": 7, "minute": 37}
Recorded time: {"hour": 11, "minute": 1}
